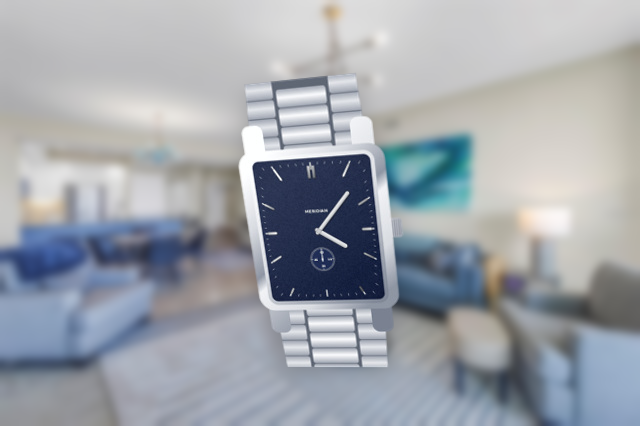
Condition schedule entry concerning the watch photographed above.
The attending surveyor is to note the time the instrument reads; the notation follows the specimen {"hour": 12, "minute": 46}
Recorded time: {"hour": 4, "minute": 7}
